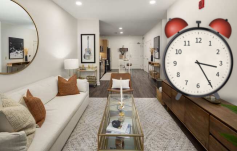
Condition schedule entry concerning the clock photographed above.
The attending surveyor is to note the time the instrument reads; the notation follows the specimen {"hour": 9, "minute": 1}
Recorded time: {"hour": 3, "minute": 25}
